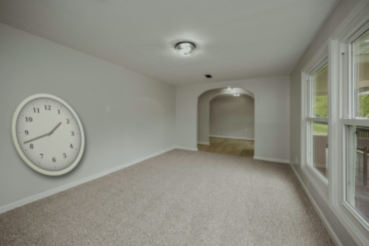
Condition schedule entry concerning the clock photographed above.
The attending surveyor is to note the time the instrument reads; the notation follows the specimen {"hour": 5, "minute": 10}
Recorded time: {"hour": 1, "minute": 42}
